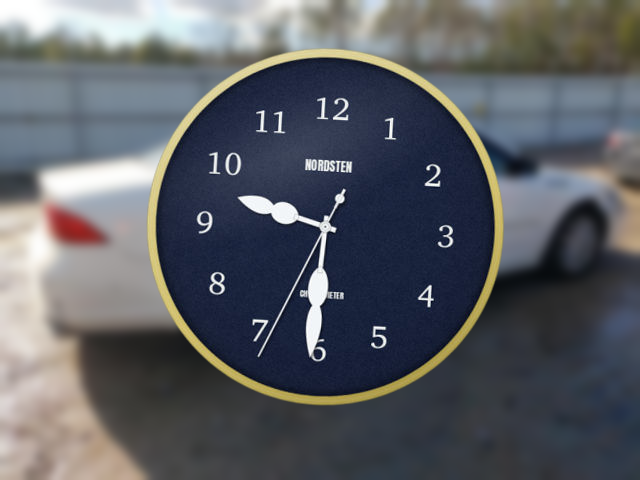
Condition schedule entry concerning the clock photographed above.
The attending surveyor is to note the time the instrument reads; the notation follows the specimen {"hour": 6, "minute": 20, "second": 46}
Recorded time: {"hour": 9, "minute": 30, "second": 34}
